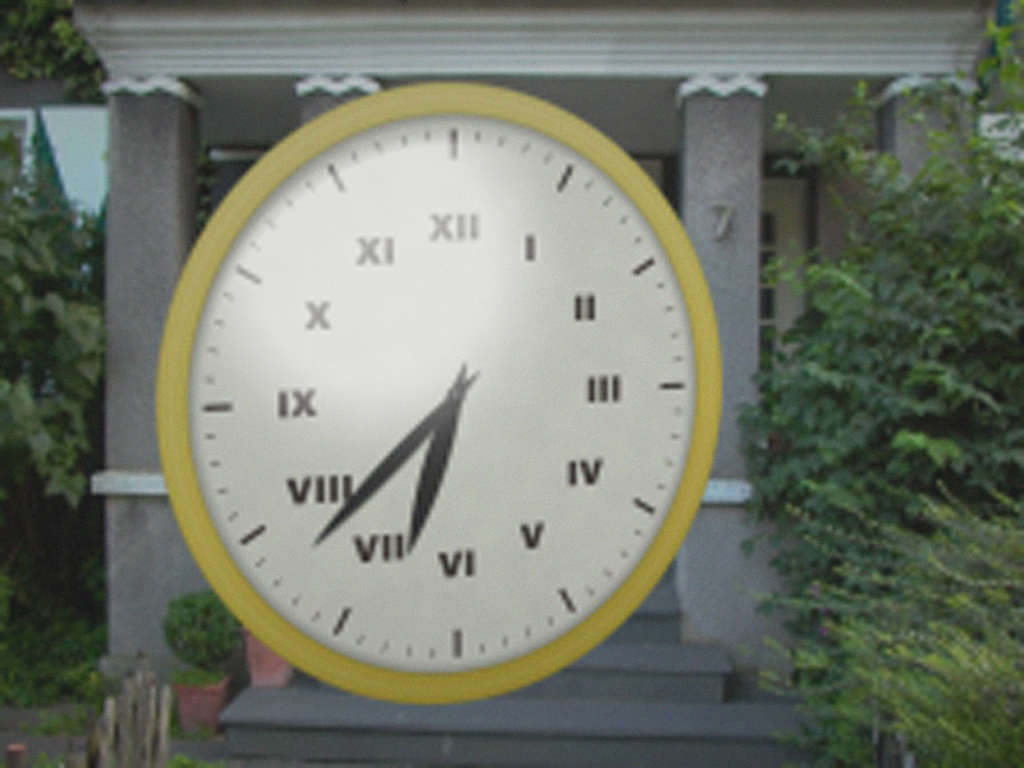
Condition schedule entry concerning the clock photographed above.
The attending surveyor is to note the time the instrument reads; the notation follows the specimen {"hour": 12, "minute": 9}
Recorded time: {"hour": 6, "minute": 38}
